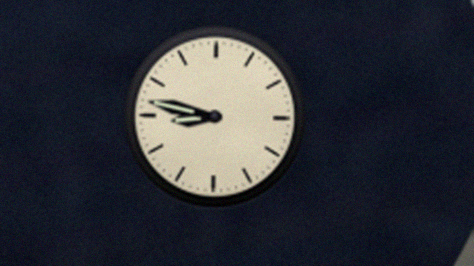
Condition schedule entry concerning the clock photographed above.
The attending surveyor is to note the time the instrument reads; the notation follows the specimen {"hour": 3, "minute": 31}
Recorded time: {"hour": 8, "minute": 47}
